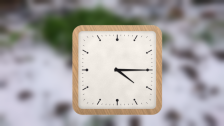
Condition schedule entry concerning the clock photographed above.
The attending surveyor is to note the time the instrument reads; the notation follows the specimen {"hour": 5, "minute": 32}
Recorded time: {"hour": 4, "minute": 15}
